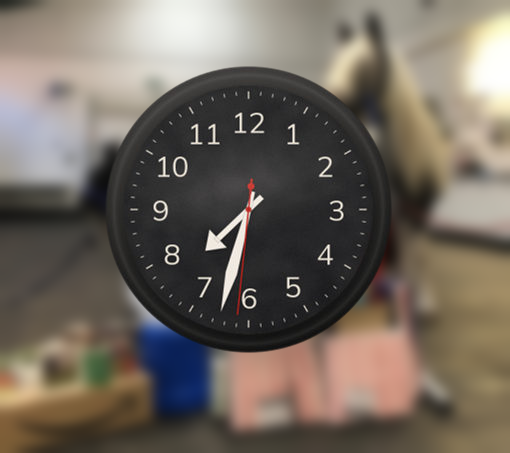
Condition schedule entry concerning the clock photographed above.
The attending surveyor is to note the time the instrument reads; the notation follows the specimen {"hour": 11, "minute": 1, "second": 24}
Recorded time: {"hour": 7, "minute": 32, "second": 31}
